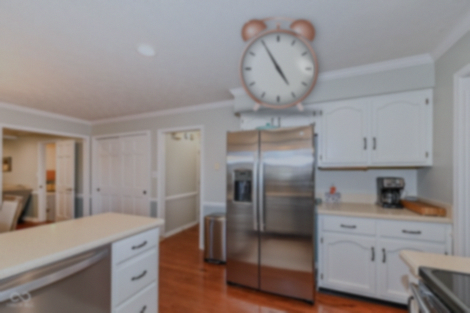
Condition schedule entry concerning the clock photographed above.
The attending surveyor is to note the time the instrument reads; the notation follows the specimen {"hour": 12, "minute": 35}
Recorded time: {"hour": 4, "minute": 55}
